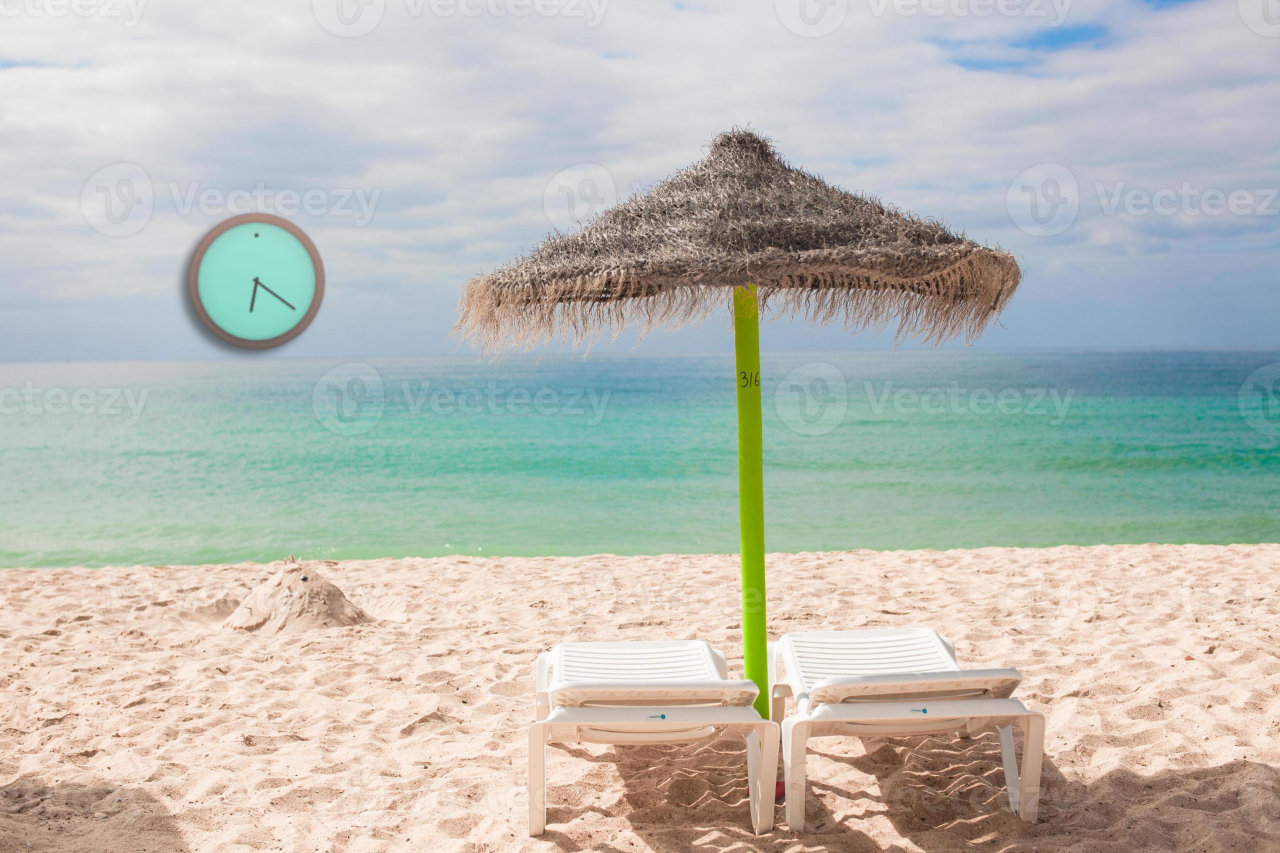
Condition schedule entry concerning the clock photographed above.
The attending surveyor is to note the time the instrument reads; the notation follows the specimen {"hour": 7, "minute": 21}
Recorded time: {"hour": 6, "minute": 21}
